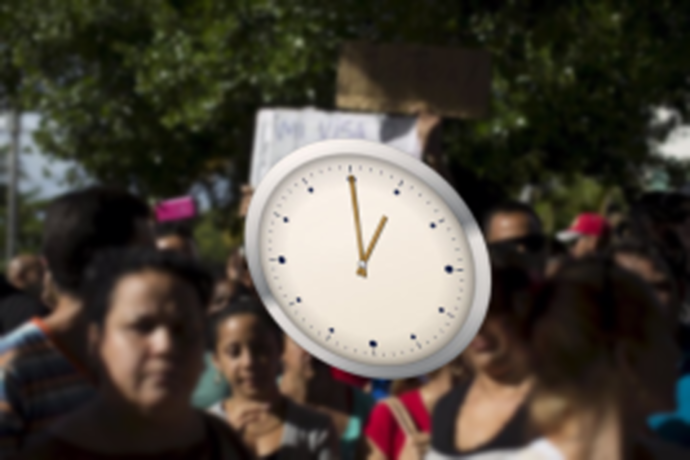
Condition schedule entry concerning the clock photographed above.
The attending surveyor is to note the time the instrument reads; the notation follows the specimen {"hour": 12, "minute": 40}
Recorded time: {"hour": 1, "minute": 0}
